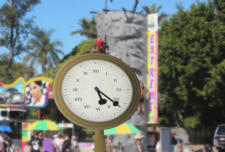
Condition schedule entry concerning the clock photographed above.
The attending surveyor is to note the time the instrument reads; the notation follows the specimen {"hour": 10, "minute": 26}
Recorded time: {"hour": 5, "minute": 22}
